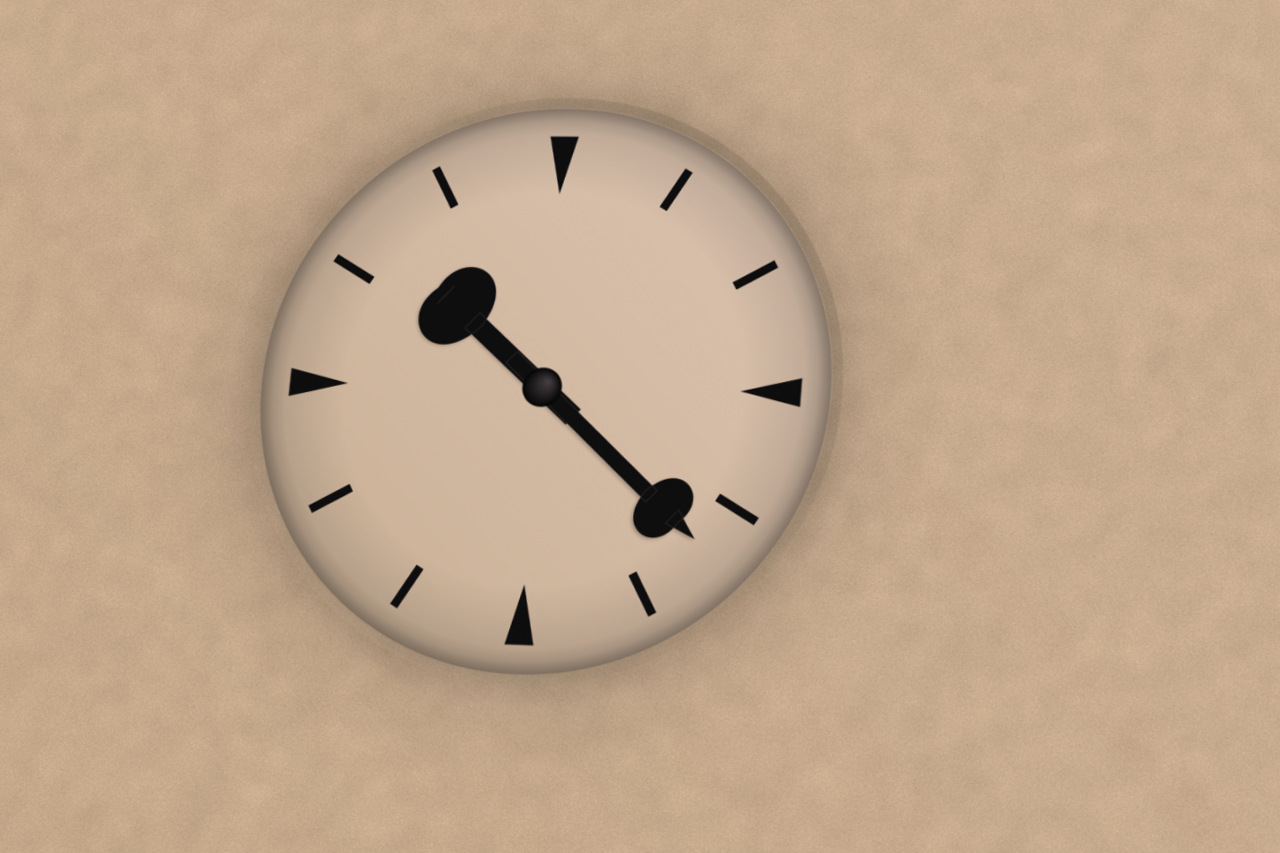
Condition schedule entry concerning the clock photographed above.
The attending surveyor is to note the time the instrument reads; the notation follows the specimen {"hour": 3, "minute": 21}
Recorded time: {"hour": 10, "minute": 22}
